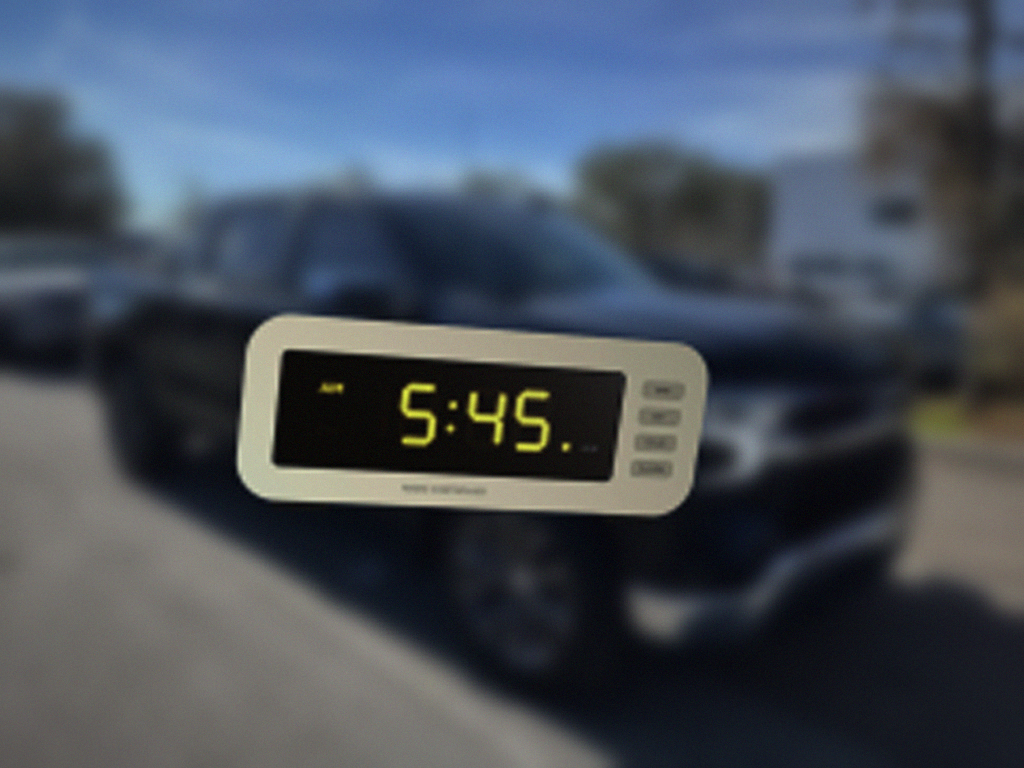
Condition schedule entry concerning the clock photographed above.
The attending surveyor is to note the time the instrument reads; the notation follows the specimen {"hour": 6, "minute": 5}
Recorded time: {"hour": 5, "minute": 45}
